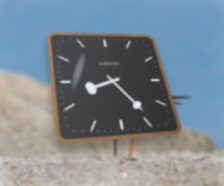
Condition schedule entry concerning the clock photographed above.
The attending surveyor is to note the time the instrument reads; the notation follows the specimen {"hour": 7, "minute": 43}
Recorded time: {"hour": 8, "minute": 24}
